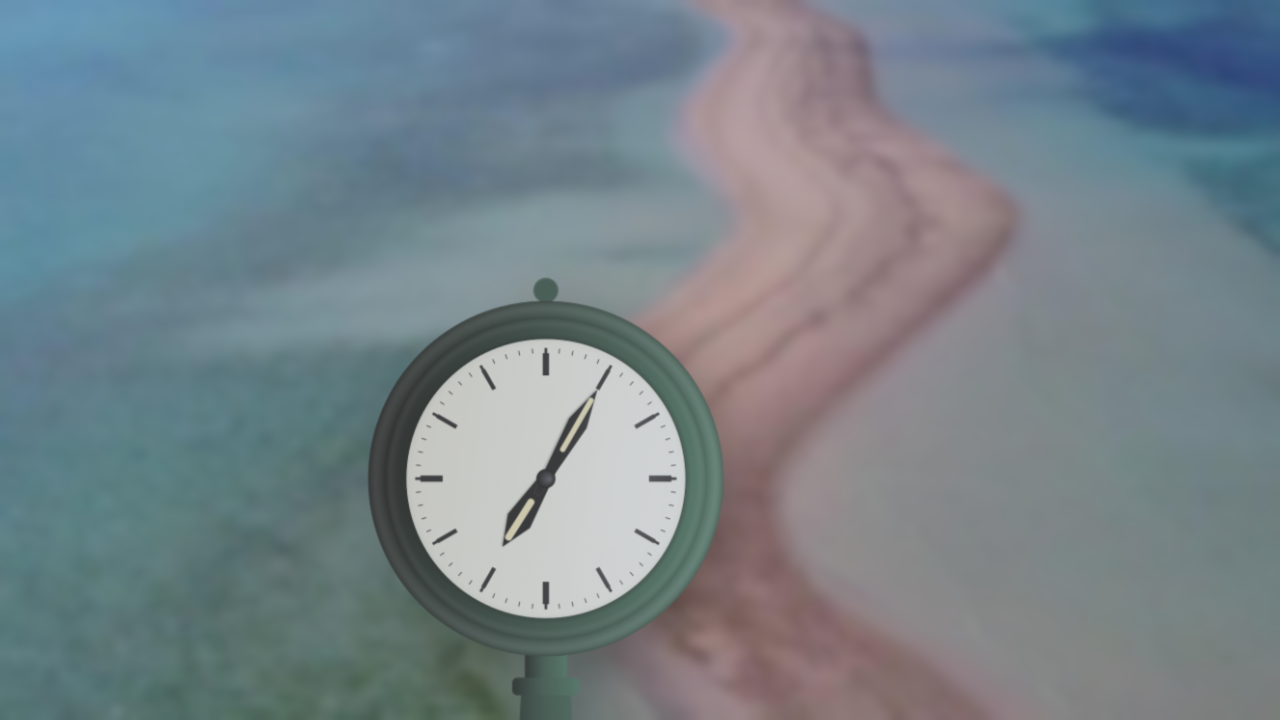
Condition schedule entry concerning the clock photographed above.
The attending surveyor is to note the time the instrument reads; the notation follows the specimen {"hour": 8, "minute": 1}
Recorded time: {"hour": 7, "minute": 5}
